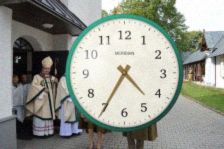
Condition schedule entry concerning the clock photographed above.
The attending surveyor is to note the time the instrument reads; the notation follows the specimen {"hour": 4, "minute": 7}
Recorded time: {"hour": 4, "minute": 35}
